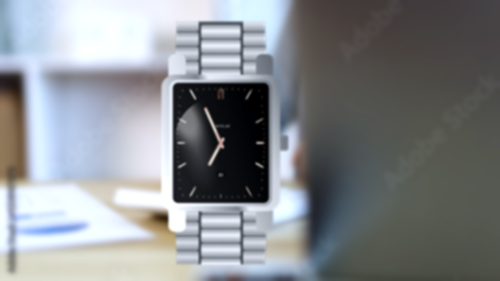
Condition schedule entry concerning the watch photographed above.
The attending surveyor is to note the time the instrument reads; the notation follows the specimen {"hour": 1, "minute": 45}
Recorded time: {"hour": 6, "minute": 56}
